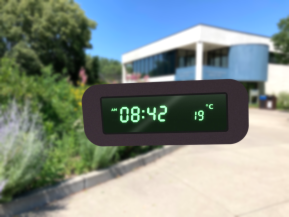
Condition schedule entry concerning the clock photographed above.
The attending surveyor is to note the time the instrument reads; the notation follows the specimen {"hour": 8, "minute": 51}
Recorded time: {"hour": 8, "minute": 42}
